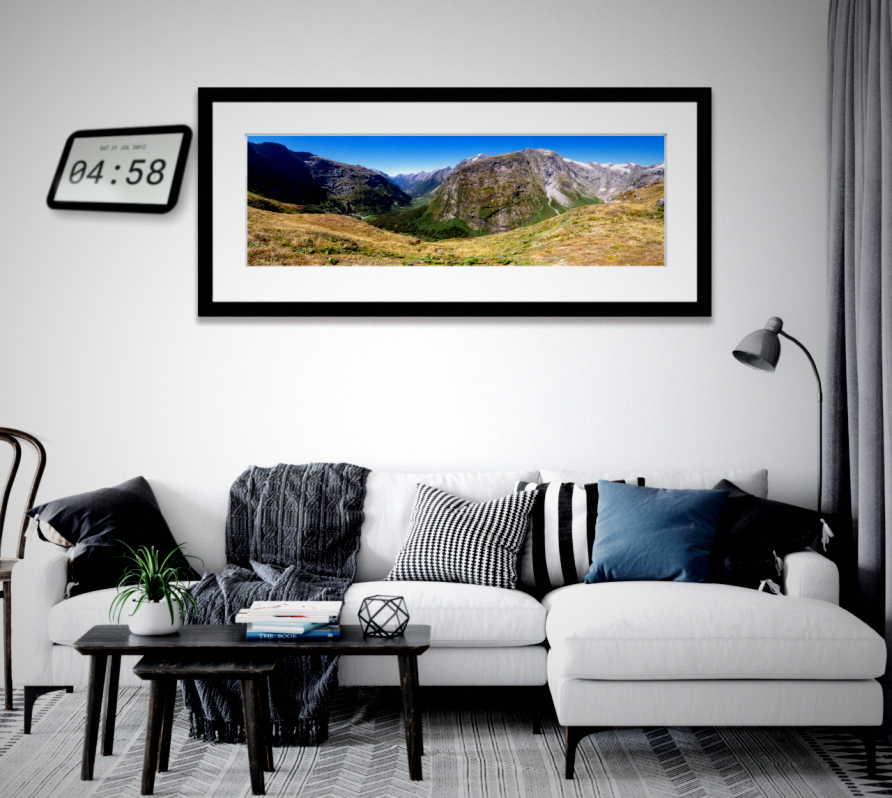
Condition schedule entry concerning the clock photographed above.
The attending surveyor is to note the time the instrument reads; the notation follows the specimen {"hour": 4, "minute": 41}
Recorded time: {"hour": 4, "minute": 58}
